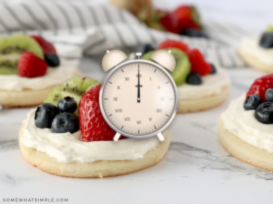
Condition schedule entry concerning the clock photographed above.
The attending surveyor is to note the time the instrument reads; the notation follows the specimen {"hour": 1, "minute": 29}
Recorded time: {"hour": 12, "minute": 0}
